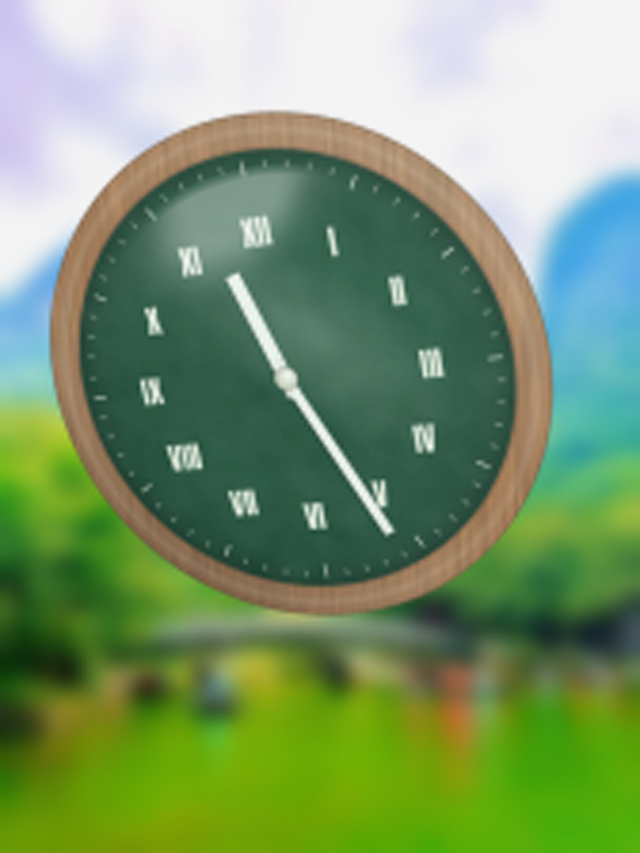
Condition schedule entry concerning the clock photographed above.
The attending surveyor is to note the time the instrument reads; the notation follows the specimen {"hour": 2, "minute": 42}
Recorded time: {"hour": 11, "minute": 26}
